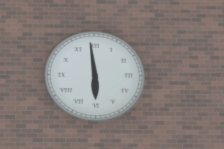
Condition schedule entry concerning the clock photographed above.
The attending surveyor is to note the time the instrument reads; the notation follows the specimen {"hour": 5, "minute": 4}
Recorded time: {"hour": 5, "minute": 59}
